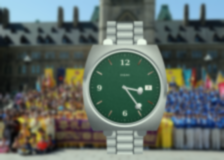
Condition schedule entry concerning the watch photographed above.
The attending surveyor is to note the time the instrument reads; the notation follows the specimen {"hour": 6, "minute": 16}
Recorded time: {"hour": 3, "minute": 24}
